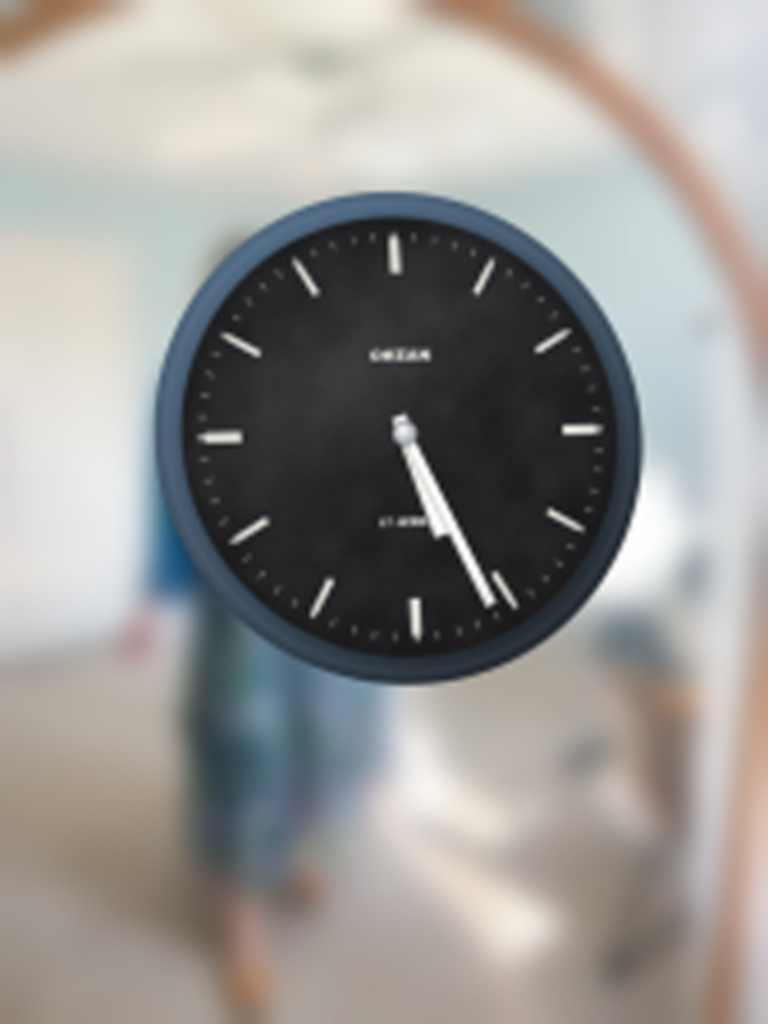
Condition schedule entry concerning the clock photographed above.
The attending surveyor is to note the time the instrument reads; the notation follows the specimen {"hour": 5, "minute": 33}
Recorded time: {"hour": 5, "minute": 26}
